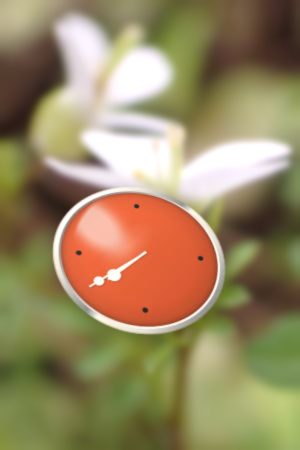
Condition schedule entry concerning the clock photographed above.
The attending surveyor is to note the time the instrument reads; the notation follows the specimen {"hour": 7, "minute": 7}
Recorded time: {"hour": 7, "minute": 39}
